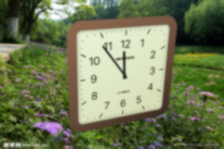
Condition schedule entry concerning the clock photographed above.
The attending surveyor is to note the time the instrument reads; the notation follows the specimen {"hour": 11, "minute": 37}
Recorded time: {"hour": 11, "minute": 54}
